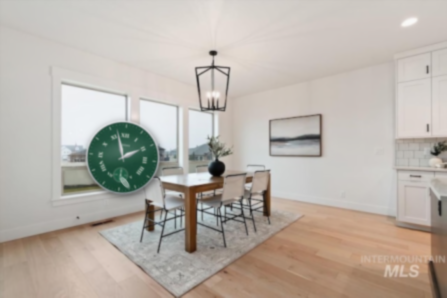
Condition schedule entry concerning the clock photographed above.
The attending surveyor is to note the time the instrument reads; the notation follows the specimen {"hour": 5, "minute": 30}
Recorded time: {"hour": 1, "minute": 57}
